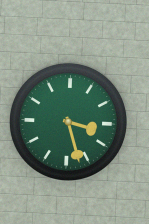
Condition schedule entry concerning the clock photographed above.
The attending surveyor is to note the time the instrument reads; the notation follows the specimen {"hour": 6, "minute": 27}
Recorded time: {"hour": 3, "minute": 27}
